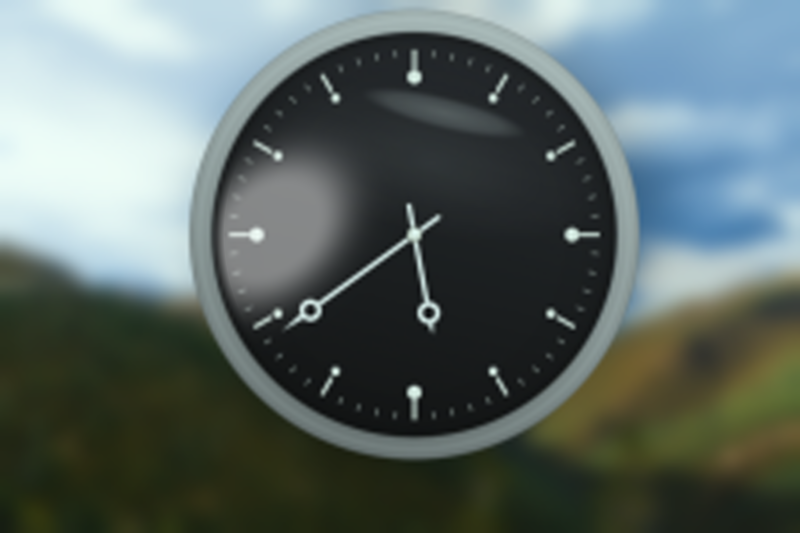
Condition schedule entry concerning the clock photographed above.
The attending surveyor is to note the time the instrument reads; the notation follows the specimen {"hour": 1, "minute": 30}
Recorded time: {"hour": 5, "minute": 39}
